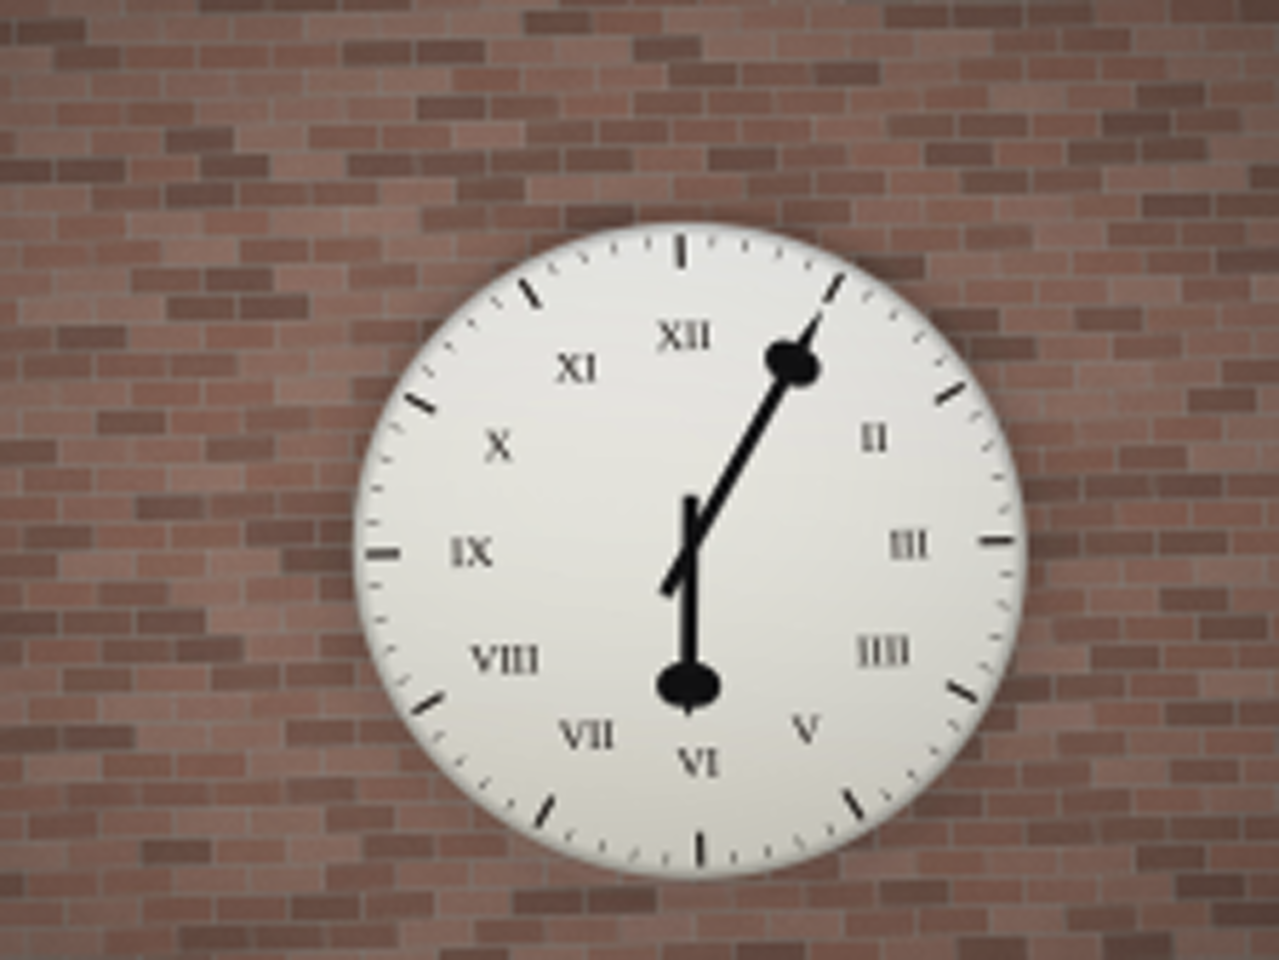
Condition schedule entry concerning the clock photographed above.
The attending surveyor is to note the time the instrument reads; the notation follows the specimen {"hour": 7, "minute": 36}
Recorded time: {"hour": 6, "minute": 5}
